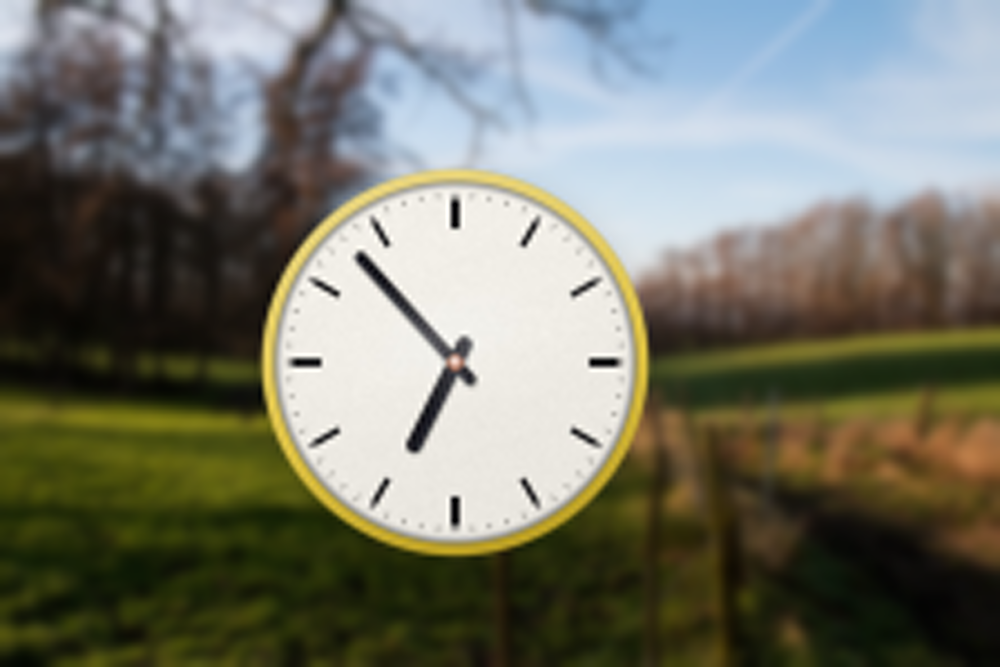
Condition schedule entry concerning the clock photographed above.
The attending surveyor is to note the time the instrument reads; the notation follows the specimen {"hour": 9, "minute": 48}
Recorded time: {"hour": 6, "minute": 53}
